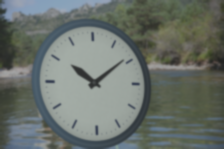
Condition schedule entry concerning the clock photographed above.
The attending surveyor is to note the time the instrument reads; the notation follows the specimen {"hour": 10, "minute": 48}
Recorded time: {"hour": 10, "minute": 9}
